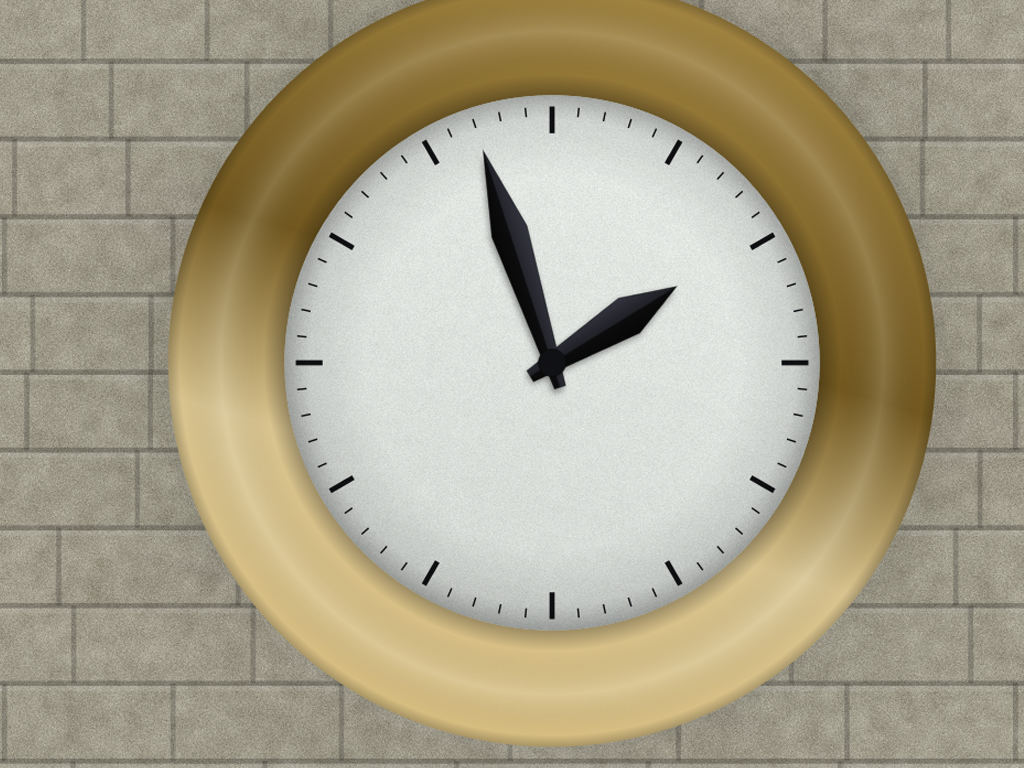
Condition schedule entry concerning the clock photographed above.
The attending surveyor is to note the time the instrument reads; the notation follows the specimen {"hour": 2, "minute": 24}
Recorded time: {"hour": 1, "minute": 57}
